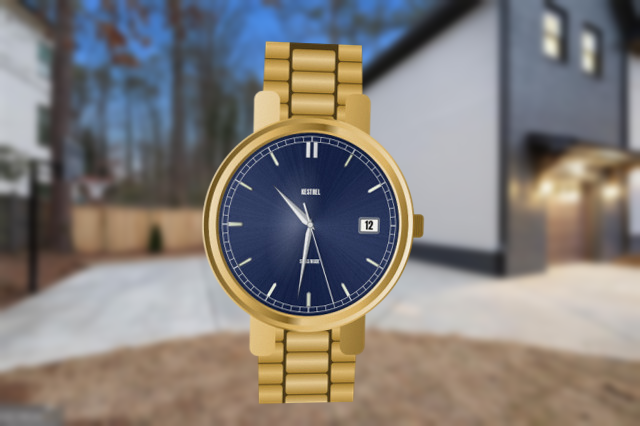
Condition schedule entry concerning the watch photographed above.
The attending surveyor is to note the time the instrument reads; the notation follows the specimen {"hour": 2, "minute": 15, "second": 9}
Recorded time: {"hour": 10, "minute": 31, "second": 27}
